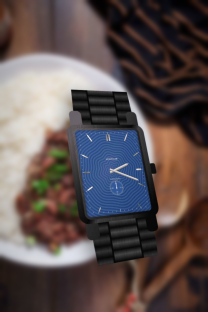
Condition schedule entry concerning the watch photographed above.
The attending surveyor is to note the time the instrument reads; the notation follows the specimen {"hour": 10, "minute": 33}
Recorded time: {"hour": 2, "minute": 19}
